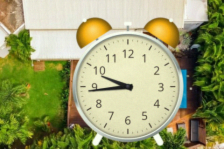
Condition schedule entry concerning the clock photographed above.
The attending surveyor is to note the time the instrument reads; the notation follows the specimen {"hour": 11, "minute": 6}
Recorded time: {"hour": 9, "minute": 44}
